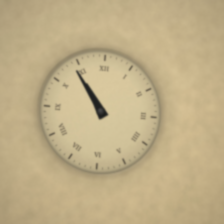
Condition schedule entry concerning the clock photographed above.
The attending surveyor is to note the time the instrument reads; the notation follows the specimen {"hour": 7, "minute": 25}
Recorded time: {"hour": 10, "minute": 54}
